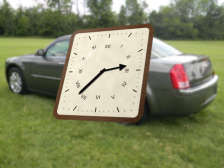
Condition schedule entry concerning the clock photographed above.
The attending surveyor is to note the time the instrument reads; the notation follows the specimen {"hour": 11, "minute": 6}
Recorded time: {"hour": 2, "minute": 37}
